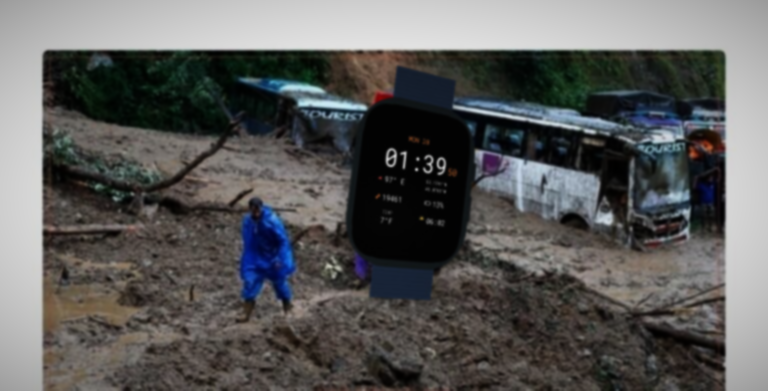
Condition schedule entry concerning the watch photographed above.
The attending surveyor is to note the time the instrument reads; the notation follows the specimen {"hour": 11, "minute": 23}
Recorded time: {"hour": 1, "minute": 39}
